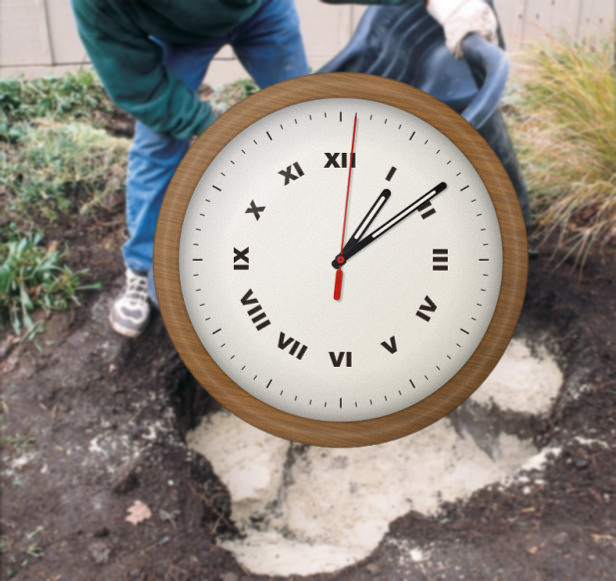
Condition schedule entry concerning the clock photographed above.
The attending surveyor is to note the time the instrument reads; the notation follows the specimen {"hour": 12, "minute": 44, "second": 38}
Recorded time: {"hour": 1, "minute": 9, "second": 1}
